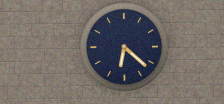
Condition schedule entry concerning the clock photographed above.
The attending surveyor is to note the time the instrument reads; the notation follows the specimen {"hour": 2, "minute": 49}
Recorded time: {"hour": 6, "minute": 22}
